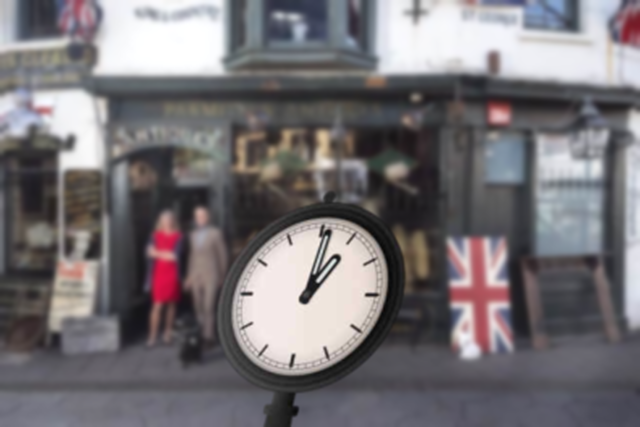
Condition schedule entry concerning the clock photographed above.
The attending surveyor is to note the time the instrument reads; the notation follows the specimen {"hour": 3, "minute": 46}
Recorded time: {"hour": 1, "minute": 1}
